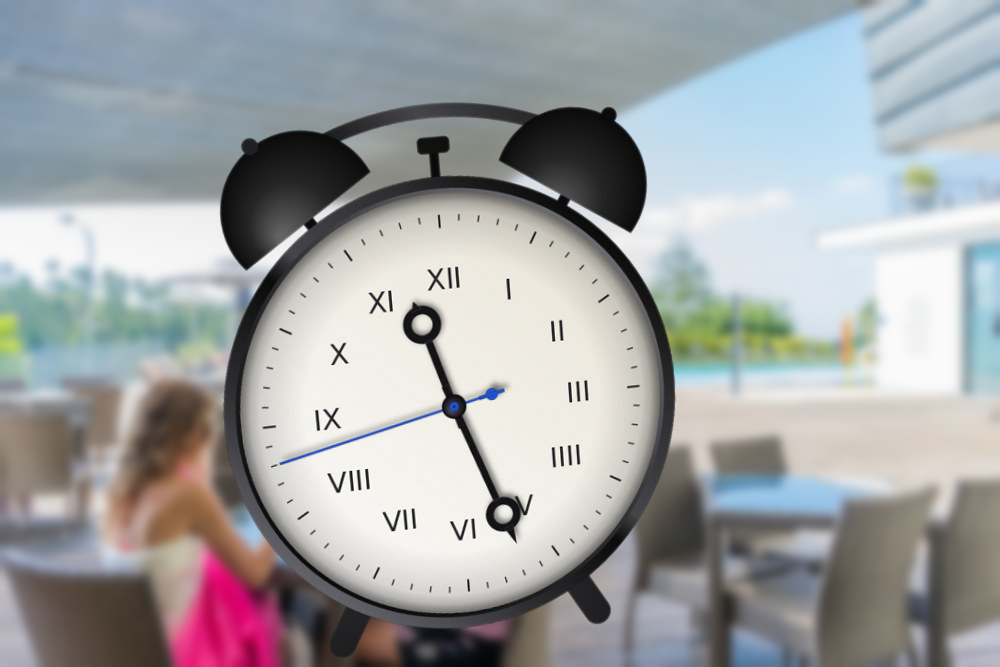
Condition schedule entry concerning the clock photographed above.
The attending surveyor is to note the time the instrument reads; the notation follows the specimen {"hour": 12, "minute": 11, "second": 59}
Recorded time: {"hour": 11, "minute": 26, "second": 43}
